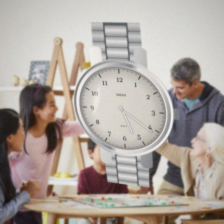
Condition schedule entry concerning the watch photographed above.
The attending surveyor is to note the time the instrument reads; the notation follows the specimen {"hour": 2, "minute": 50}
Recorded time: {"hour": 5, "minute": 21}
